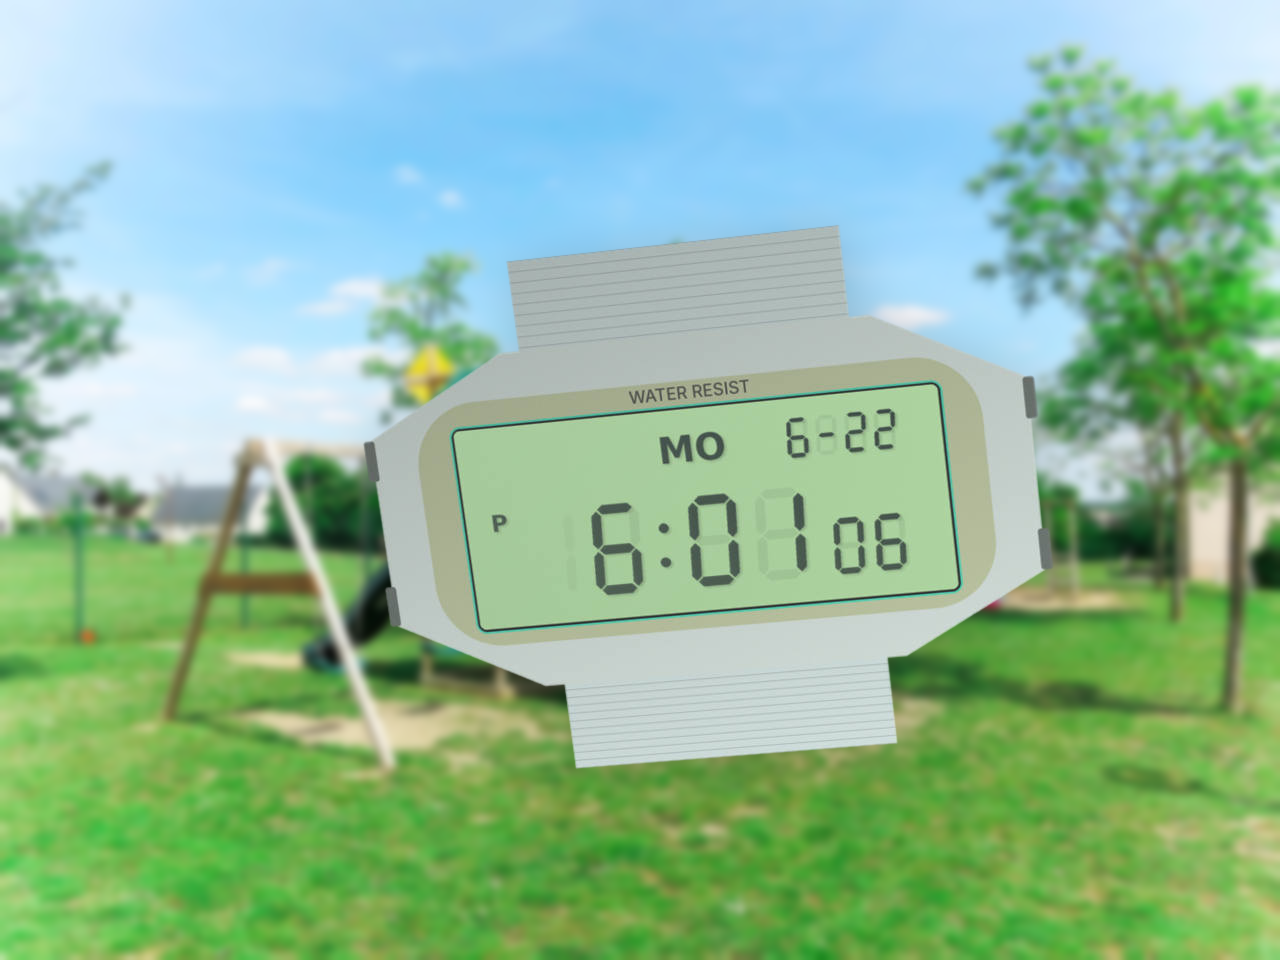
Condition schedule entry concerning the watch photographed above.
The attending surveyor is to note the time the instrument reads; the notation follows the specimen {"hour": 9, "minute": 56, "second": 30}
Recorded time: {"hour": 6, "minute": 1, "second": 6}
